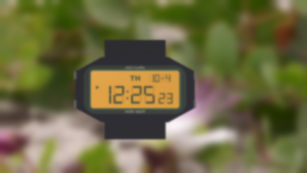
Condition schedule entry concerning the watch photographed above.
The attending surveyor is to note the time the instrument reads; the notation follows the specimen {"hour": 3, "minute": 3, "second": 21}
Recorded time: {"hour": 12, "minute": 25, "second": 23}
